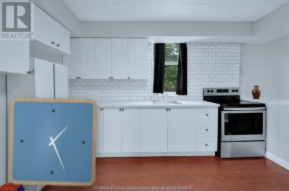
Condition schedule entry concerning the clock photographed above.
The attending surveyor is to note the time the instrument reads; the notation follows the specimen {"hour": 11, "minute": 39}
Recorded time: {"hour": 1, "minute": 26}
